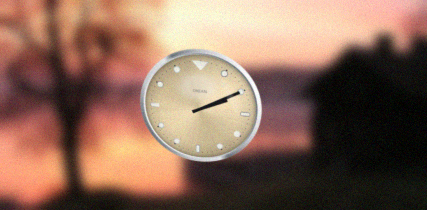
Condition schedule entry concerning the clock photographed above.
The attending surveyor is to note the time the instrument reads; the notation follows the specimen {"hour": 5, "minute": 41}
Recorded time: {"hour": 2, "minute": 10}
